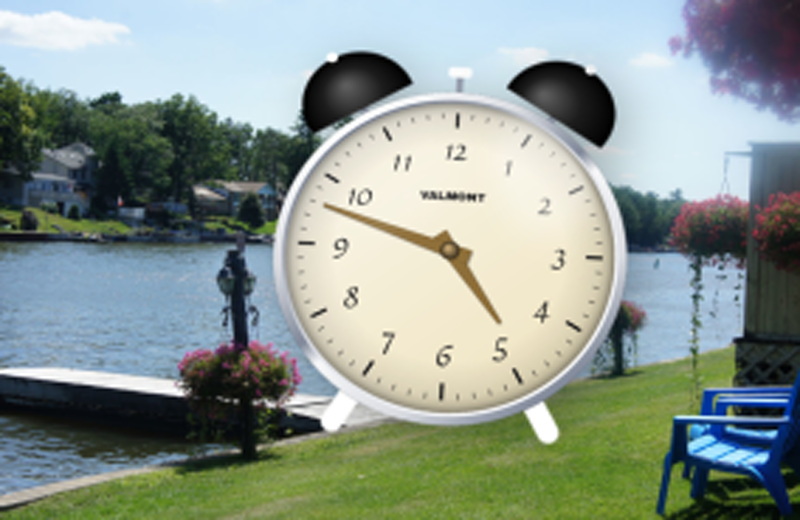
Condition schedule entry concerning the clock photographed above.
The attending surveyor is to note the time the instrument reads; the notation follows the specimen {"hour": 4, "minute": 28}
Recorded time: {"hour": 4, "minute": 48}
